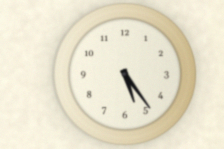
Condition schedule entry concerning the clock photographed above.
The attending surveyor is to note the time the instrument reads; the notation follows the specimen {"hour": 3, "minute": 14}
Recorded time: {"hour": 5, "minute": 24}
